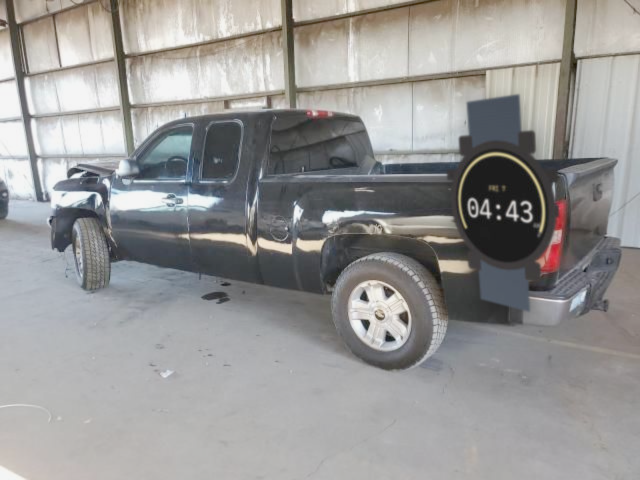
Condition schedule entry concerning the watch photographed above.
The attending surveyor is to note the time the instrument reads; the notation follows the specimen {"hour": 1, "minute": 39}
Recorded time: {"hour": 4, "minute": 43}
